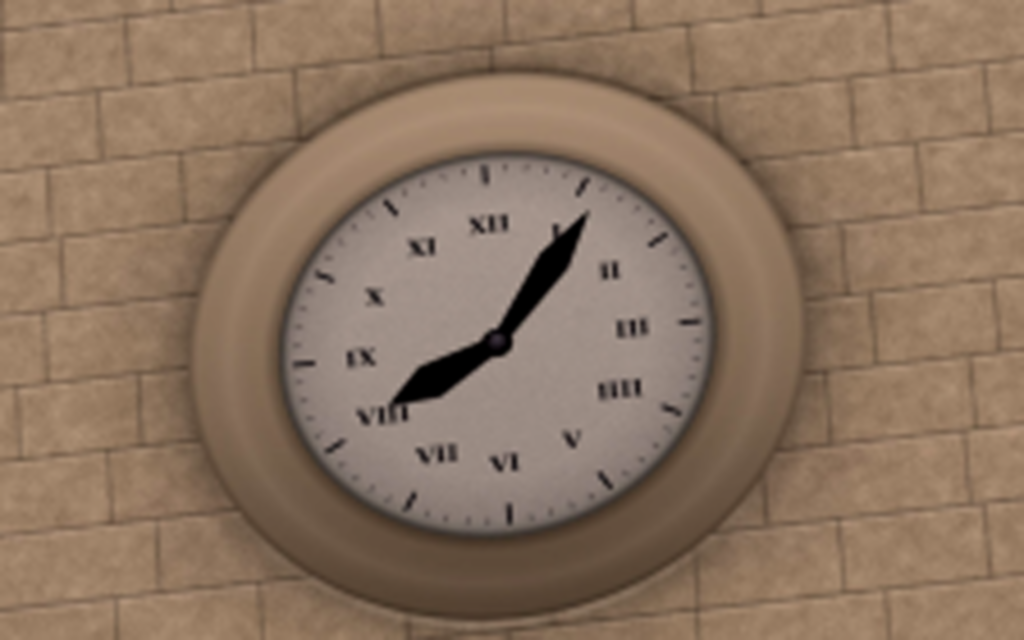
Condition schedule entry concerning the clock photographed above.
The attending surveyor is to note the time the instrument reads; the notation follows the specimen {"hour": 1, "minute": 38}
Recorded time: {"hour": 8, "minute": 6}
